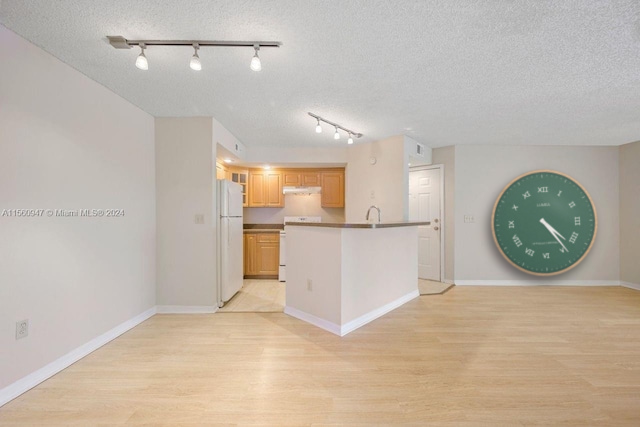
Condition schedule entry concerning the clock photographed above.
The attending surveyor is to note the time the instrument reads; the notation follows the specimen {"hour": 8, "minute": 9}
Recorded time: {"hour": 4, "minute": 24}
